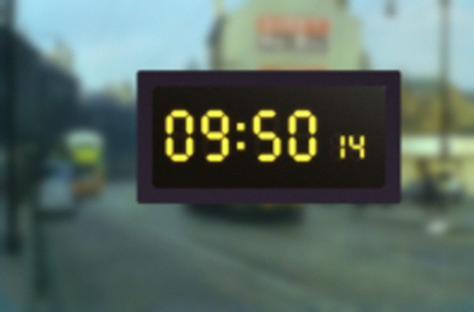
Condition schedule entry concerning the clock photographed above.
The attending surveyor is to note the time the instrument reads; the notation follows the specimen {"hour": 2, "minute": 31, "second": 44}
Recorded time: {"hour": 9, "minute": 50, "second": 14}
